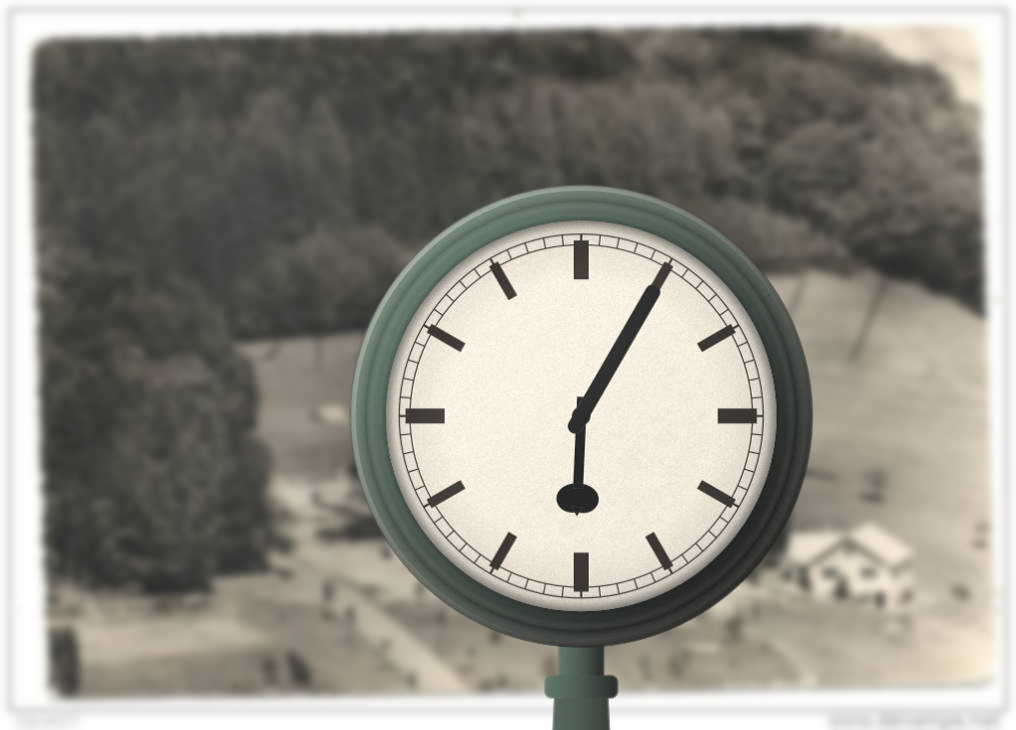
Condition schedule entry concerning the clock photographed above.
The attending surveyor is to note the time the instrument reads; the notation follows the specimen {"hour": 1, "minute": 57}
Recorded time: {"hour": 6, "minute": 5}
